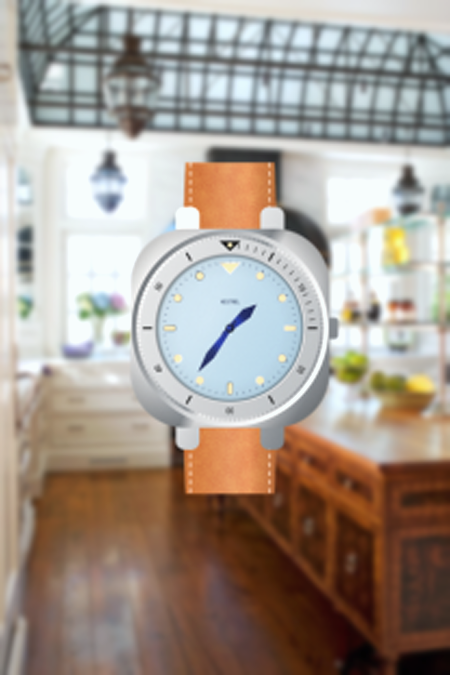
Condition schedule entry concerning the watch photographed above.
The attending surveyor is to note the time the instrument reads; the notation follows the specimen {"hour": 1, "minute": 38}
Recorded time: {"hour": 1, "minute": 36}
